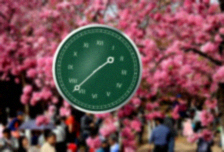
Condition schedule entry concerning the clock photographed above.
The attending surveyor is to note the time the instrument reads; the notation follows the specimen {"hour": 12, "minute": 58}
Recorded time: {"hour": 1, "minute": 37}
